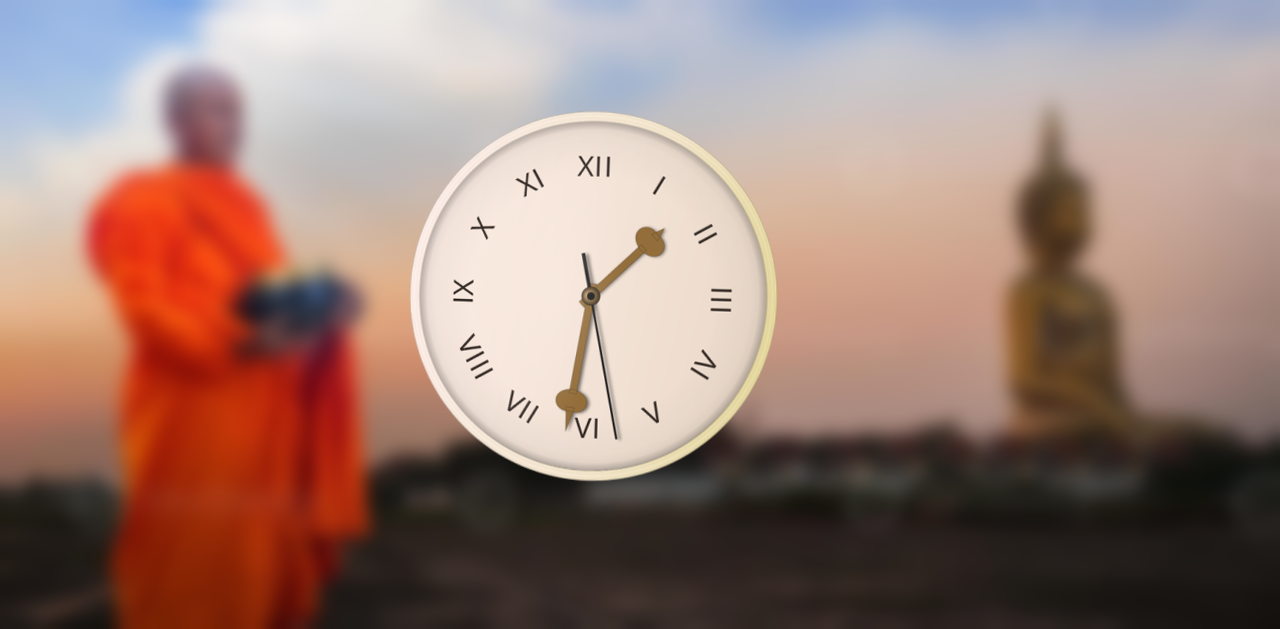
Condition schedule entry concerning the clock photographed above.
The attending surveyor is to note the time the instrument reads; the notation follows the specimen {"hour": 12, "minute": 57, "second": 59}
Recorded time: {"hour": 1, "minute": 31, "second": 28}
